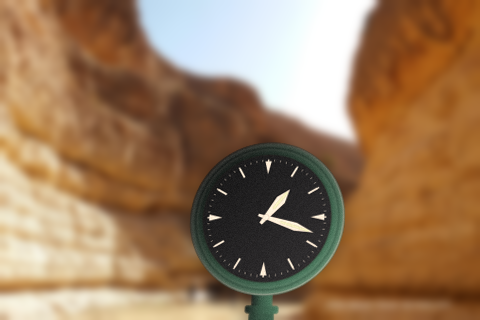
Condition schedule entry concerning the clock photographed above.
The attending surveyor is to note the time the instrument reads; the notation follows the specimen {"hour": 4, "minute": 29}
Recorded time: {"hour": 1, "minute": 18}
